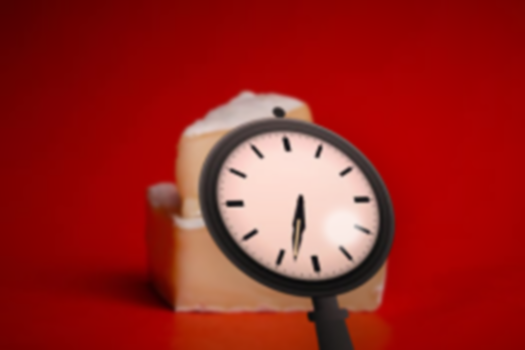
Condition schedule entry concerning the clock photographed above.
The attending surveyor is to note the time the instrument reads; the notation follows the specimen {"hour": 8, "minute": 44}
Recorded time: {"hour": 6, "minute": 33}
